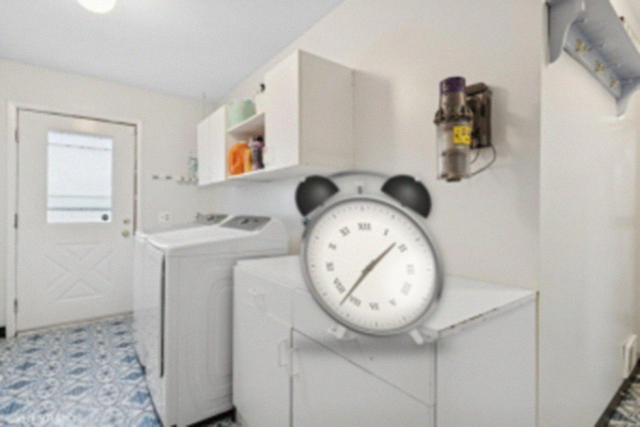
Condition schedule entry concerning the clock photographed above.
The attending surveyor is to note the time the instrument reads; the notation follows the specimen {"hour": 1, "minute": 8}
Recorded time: {"hour": 1, "minute": 37}
